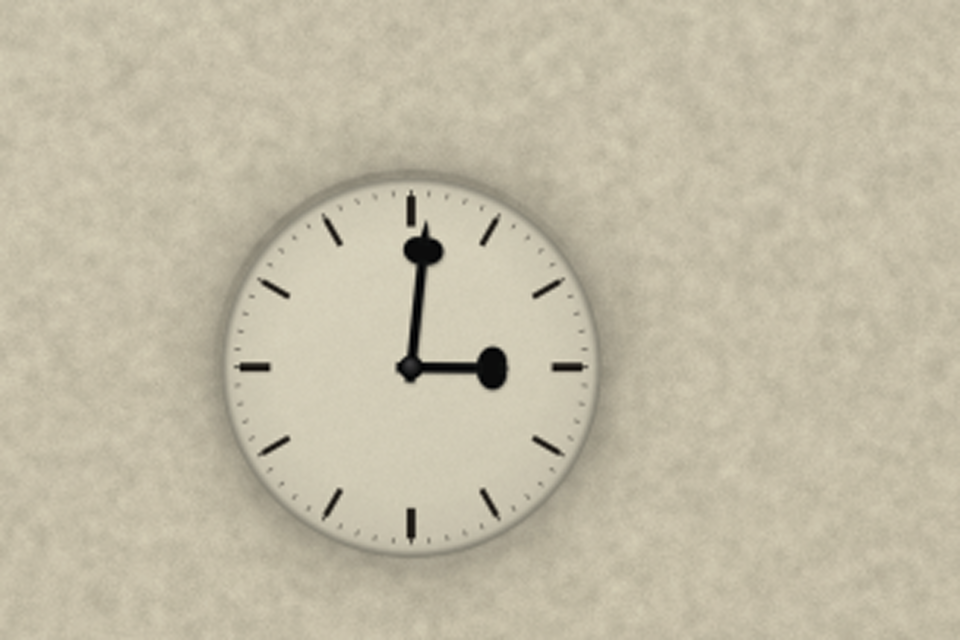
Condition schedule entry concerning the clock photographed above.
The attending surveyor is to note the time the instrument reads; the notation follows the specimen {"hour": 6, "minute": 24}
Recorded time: {"hour": 3, "minute": 1}
